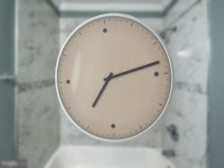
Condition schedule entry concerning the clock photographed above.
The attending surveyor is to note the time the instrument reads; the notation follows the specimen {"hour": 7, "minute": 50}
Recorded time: {"hour": 7, "minute": 13}
